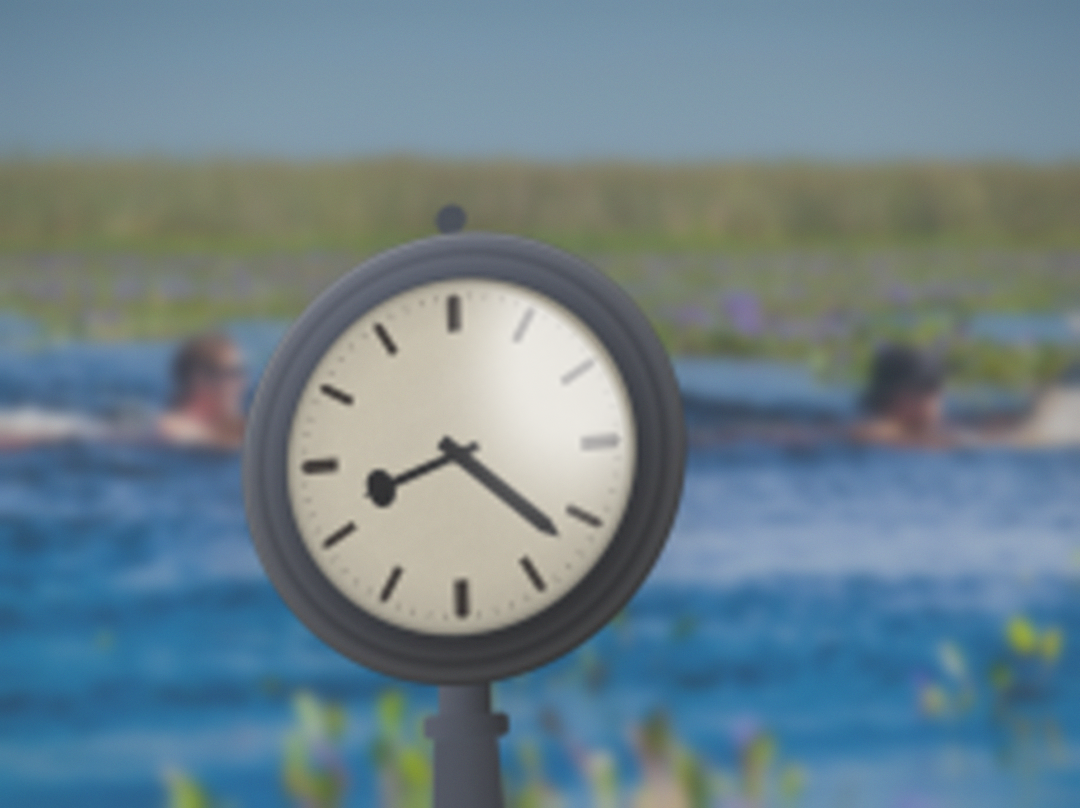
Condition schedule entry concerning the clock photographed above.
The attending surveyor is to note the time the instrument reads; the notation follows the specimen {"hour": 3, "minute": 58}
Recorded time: {"hour": 8, "minute": 22}
